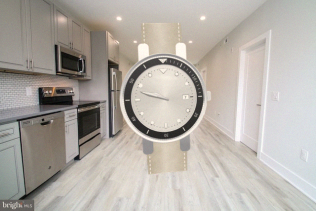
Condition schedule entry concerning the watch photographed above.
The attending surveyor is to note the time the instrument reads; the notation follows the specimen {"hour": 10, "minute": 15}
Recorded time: {"hour": 9, "minute": 48}
